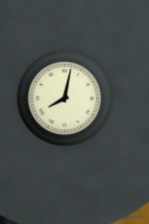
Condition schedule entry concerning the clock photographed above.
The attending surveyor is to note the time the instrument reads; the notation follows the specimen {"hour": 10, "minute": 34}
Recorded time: {"hour": 8, "minute": 2}
